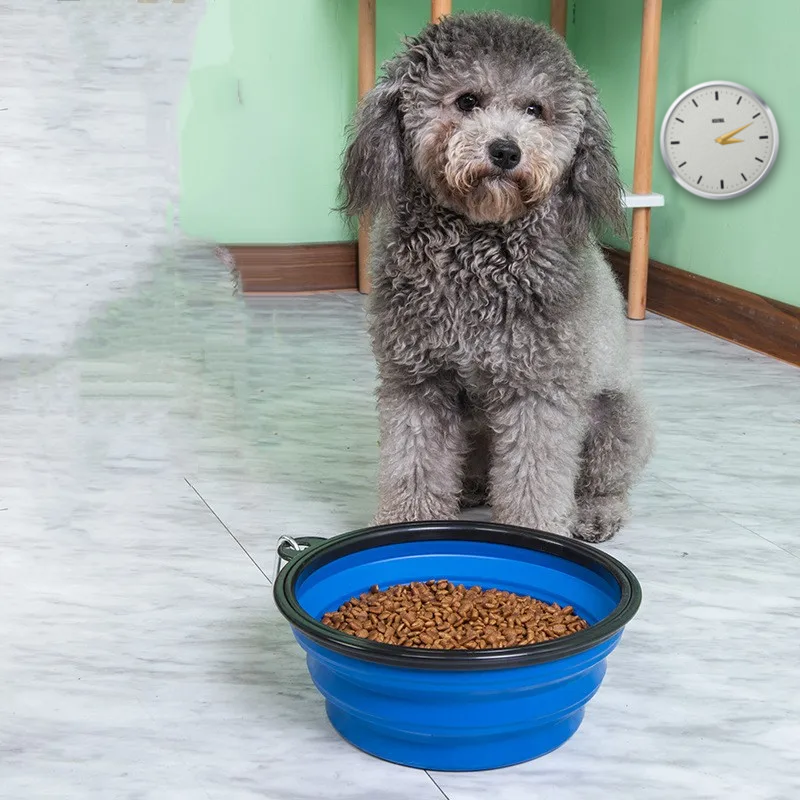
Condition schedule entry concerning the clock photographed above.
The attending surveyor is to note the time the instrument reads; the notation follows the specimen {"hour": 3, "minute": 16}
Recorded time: {"hour": 3, "minute": 11}
